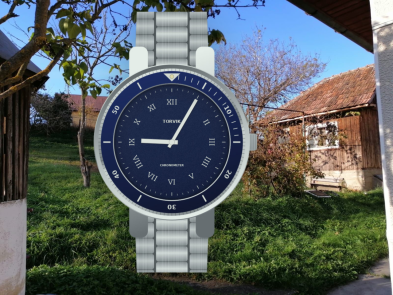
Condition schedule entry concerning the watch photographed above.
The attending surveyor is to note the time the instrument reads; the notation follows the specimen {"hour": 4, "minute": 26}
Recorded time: {"hour": 9, "minute": 5}
